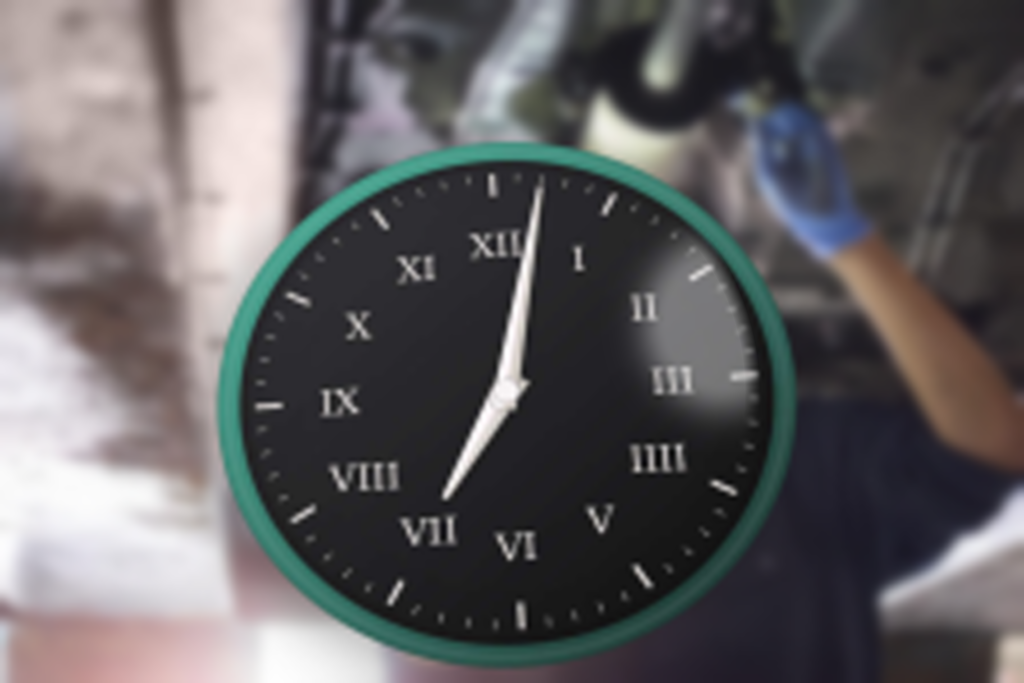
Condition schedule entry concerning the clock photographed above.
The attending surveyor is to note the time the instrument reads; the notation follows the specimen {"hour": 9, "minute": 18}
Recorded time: {"hour": 7, "minute": 2}
